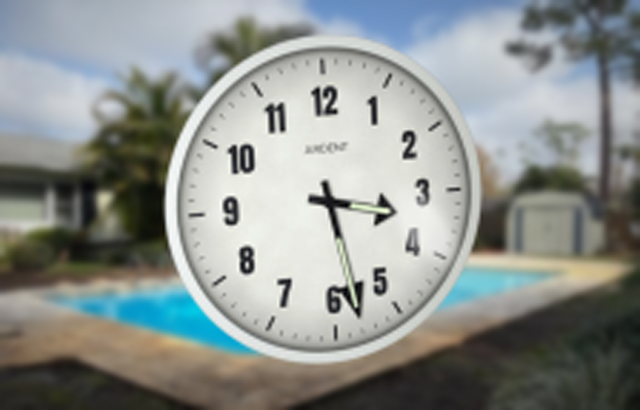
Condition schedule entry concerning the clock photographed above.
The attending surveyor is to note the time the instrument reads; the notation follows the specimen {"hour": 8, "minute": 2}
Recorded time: {"hour": 3, "minute": 28}
